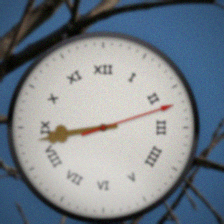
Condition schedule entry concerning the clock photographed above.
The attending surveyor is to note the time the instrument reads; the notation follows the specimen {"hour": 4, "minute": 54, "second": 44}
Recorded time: {"hour": 8, "minute": 43, "second": 12}
